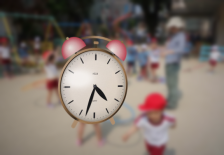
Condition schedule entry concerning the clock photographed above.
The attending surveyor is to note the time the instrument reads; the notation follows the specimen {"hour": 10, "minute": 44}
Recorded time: {"hour": 4, "minute": 33}
